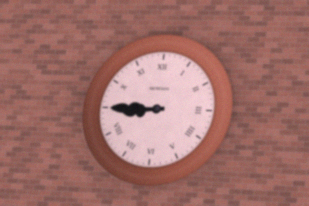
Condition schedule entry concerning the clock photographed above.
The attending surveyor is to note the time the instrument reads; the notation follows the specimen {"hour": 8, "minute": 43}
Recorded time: {"hour": 8, "minute": 45}
